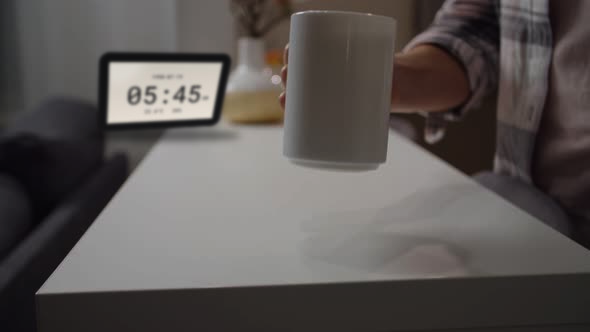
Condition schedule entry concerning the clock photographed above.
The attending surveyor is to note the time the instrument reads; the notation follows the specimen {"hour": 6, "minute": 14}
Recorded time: {"hour": 5, "minute": 45}
